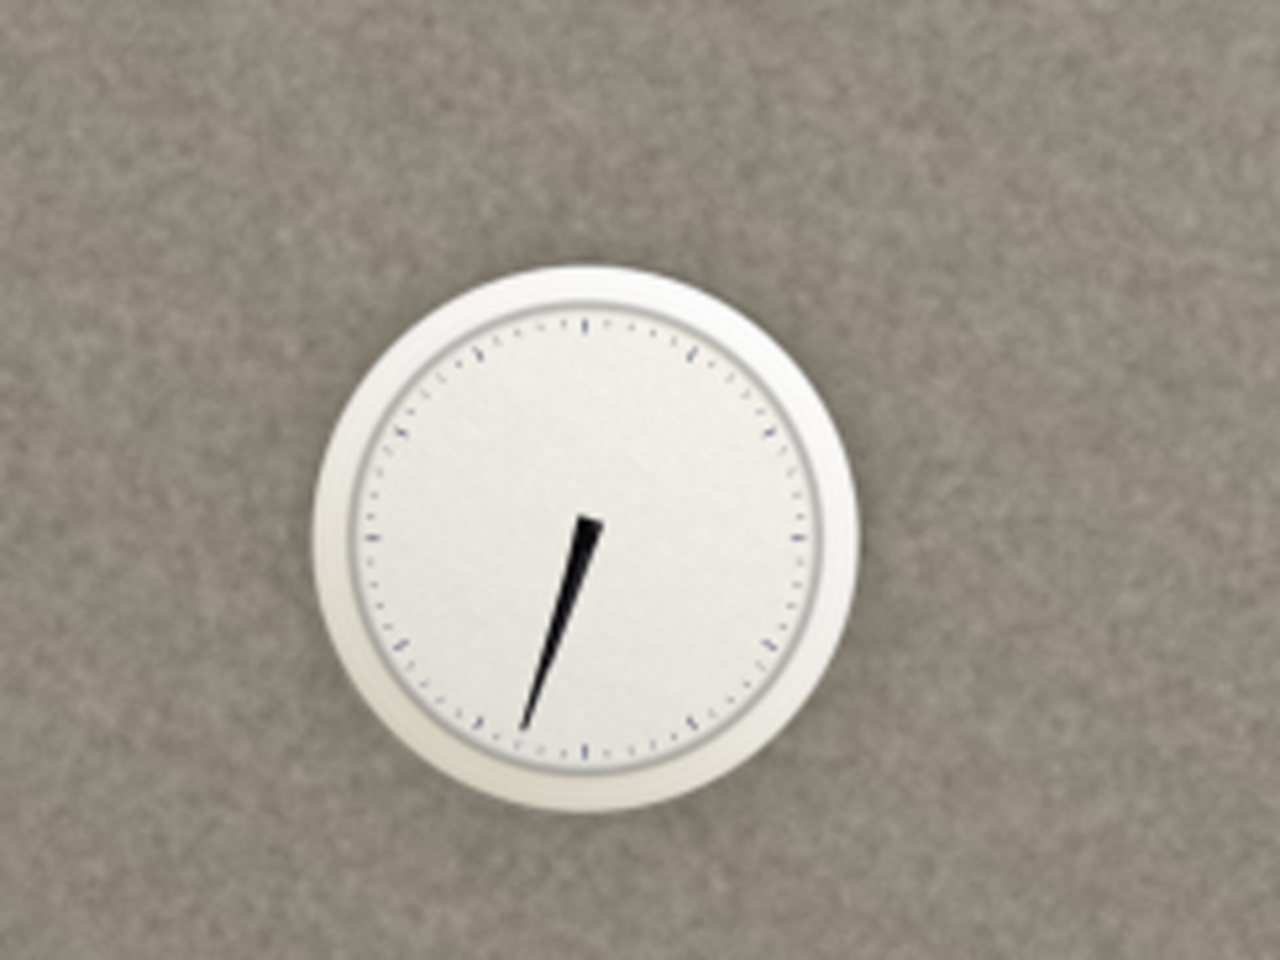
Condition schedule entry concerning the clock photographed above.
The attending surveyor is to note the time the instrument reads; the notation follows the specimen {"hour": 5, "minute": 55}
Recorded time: {"hour": 6, "minute": 33}
